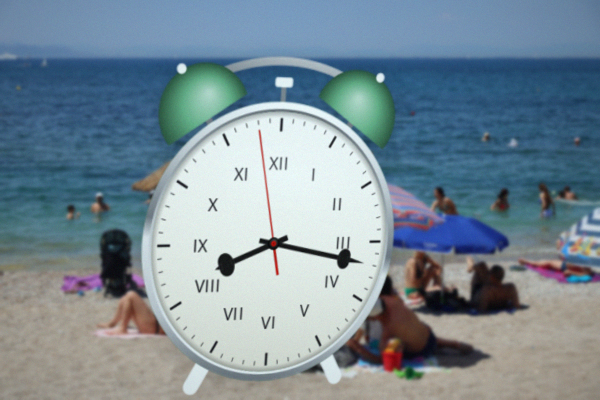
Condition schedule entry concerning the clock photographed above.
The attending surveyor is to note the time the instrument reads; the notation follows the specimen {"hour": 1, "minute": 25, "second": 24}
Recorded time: {"hour": 8, "minute": 16, "second": 58}
